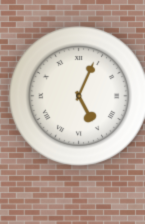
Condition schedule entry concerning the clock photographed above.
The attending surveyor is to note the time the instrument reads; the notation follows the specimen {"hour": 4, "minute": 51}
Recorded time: {"hour": 5, "minute": 4}
